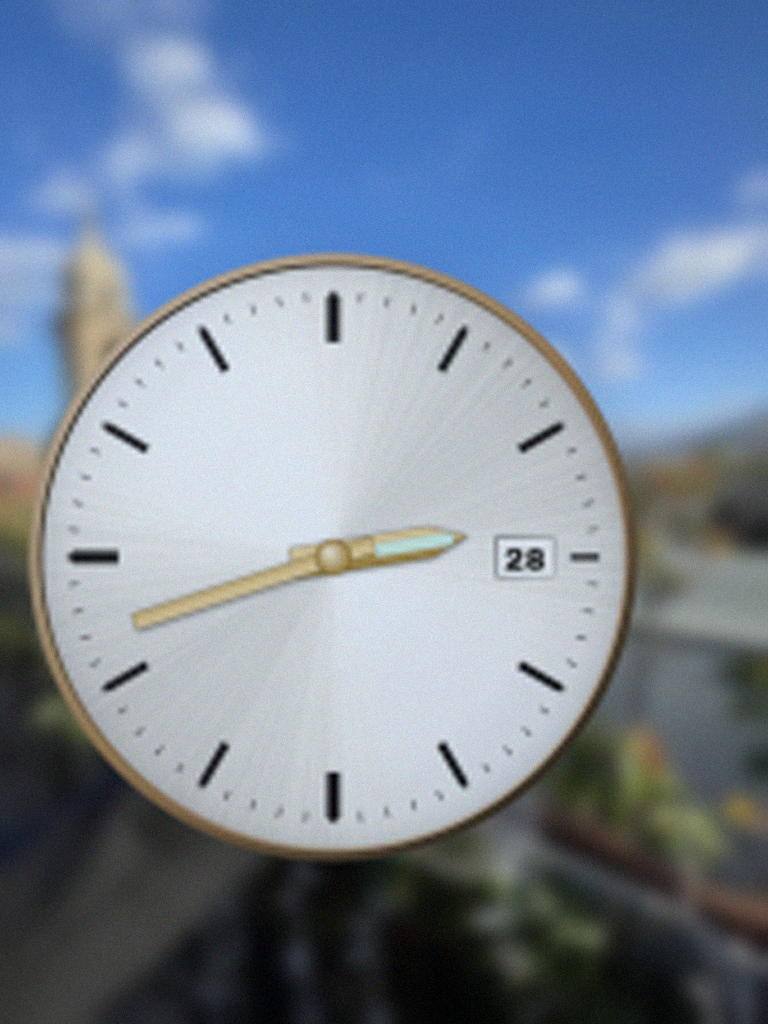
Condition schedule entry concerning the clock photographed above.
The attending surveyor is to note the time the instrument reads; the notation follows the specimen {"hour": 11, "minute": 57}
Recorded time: {"hour": 2, "minute": 42}
